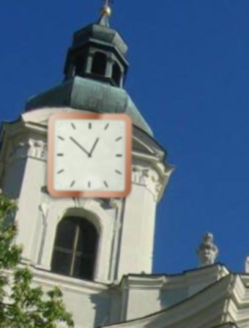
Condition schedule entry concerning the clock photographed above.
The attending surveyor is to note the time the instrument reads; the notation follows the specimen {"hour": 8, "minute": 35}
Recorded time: {"hour": 12, "minute": 52}
